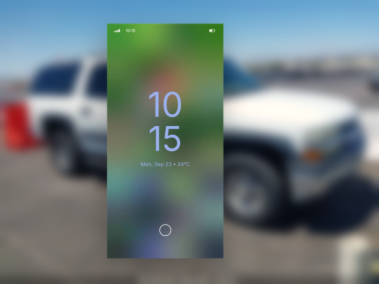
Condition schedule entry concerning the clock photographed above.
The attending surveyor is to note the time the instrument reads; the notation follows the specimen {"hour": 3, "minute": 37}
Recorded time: {"hour": 10, "minute": 15}
